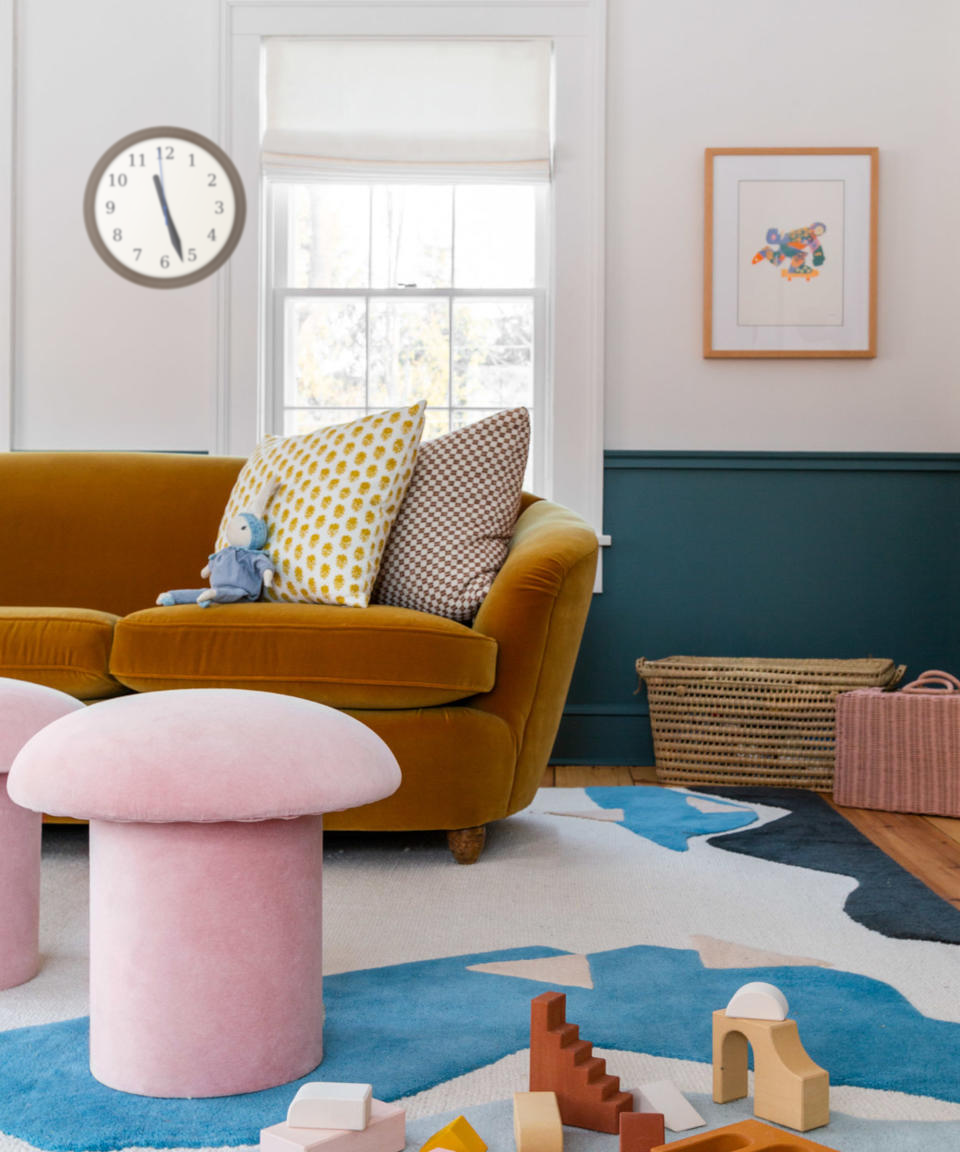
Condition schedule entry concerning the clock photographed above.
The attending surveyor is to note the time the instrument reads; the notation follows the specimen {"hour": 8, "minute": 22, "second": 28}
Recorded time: {"hour": 11, "minute": 26, "second": 59}
